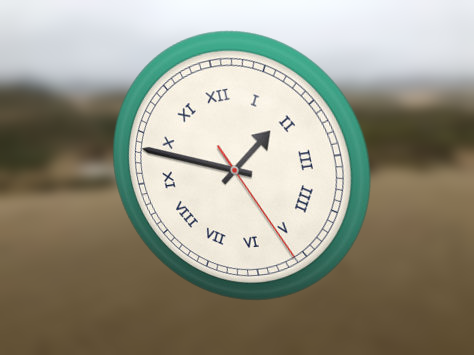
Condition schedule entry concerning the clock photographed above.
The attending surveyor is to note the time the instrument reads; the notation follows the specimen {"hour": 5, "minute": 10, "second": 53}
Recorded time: {"hour": 1, "minute": 48, "second": 26}
